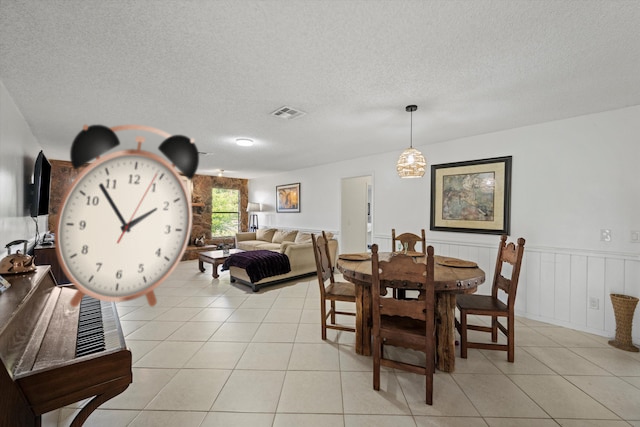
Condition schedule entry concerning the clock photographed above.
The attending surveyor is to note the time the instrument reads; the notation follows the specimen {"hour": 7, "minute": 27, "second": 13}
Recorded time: {"hour": 1, "minute": 53, "second": 4}
